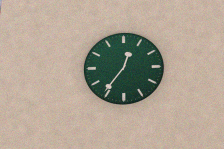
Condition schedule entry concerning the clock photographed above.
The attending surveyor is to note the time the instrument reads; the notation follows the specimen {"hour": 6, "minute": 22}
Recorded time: {"hour": 12, "minute": 36}
